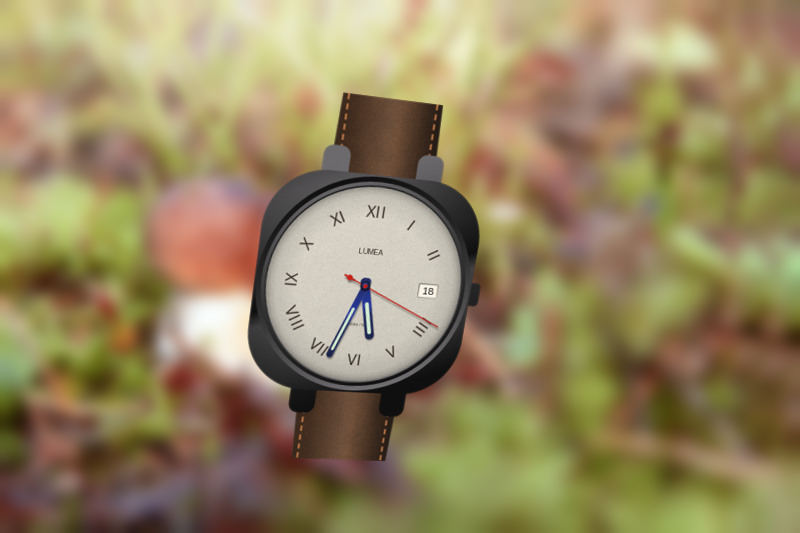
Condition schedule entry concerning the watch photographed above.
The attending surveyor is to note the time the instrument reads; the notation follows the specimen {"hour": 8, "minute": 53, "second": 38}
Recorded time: {"hour": 5, "minute": 33, "second": 19}
